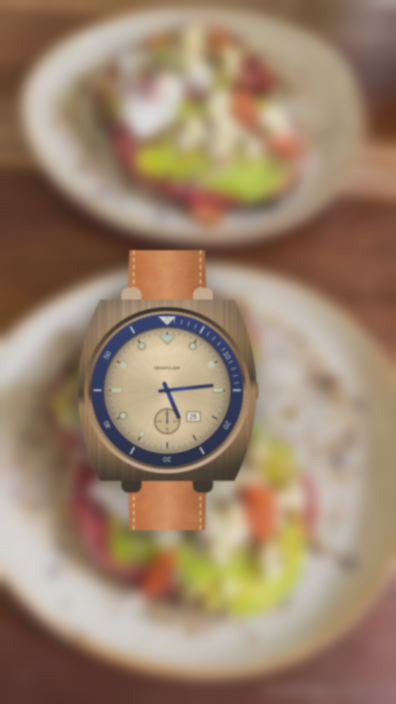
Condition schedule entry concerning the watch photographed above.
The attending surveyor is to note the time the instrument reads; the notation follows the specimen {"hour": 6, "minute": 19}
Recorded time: {"hour": 5, "minute": 14}
